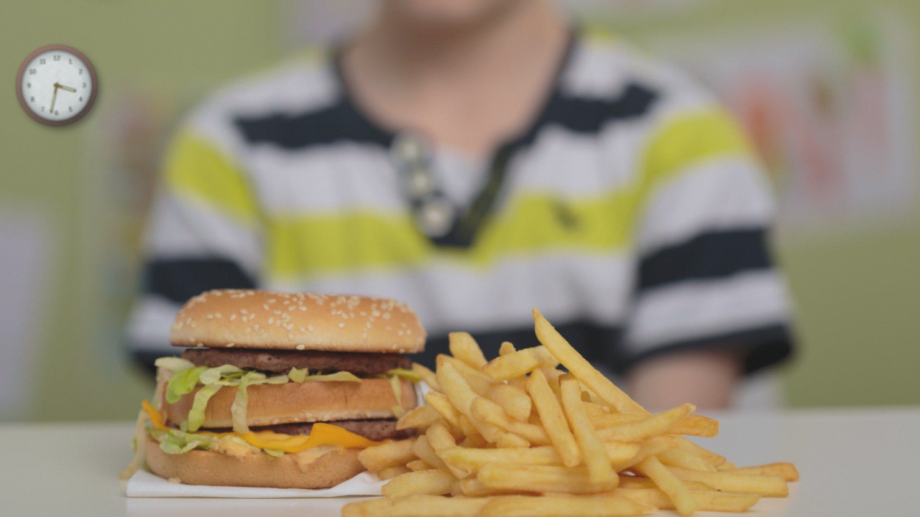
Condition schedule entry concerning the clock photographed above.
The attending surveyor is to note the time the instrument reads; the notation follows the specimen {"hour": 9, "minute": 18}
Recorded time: {"hour": 3, "minute": 32}
